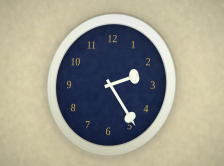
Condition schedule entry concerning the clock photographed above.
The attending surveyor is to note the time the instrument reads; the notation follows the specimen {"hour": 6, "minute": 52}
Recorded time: {"hour": 2, "minute": 24}
